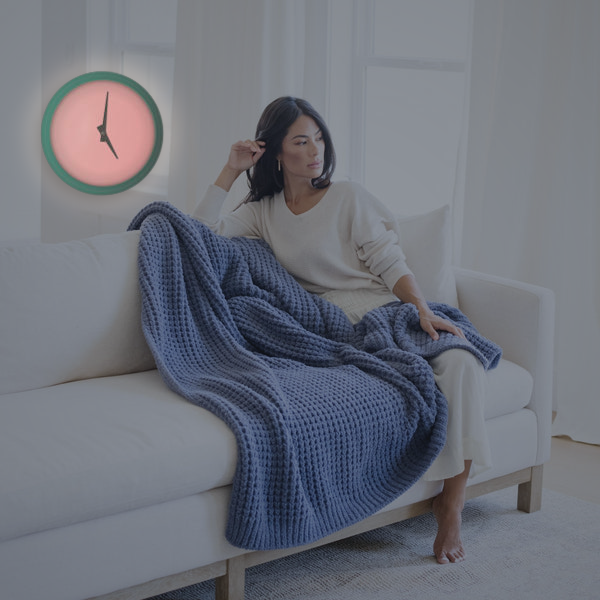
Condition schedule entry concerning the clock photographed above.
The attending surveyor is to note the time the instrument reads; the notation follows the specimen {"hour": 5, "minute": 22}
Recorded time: {"hour": 5, "minute": 1}
